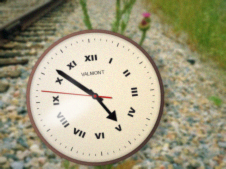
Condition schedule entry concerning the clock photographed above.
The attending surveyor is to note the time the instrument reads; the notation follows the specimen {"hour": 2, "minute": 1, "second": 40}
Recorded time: {"hour": 4, "minute": 51, "second": 47}
